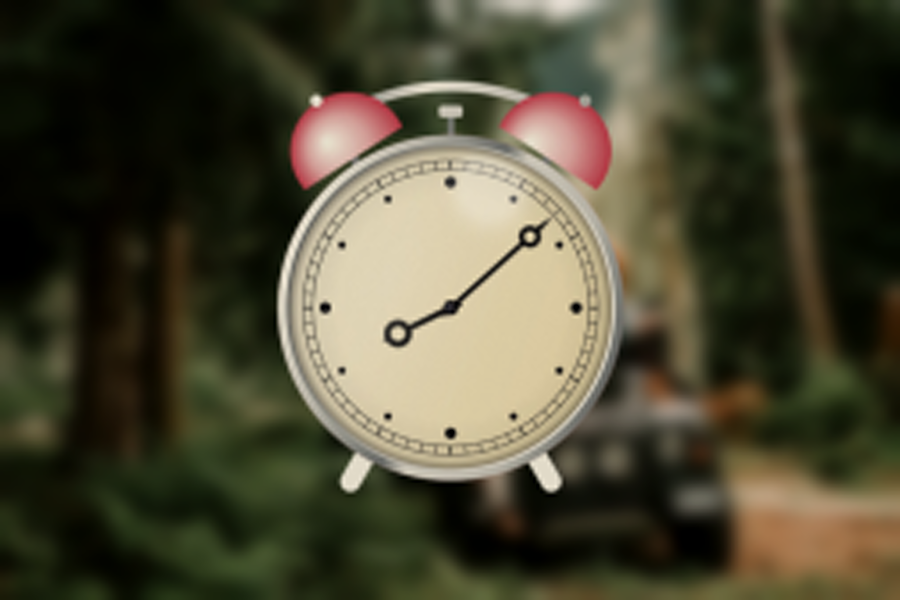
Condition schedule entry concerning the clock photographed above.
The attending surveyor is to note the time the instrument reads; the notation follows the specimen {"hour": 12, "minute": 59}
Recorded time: {"hour": 8, "minute": 8}
